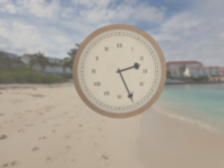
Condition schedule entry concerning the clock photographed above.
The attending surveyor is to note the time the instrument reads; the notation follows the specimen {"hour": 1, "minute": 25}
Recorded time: {"hour": 2, "minute": 26}
